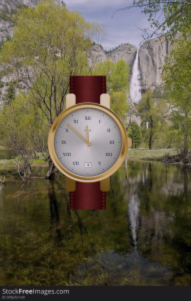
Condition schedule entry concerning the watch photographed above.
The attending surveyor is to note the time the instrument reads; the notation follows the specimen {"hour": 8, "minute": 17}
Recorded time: {"hour": 11, "minute": 52}
